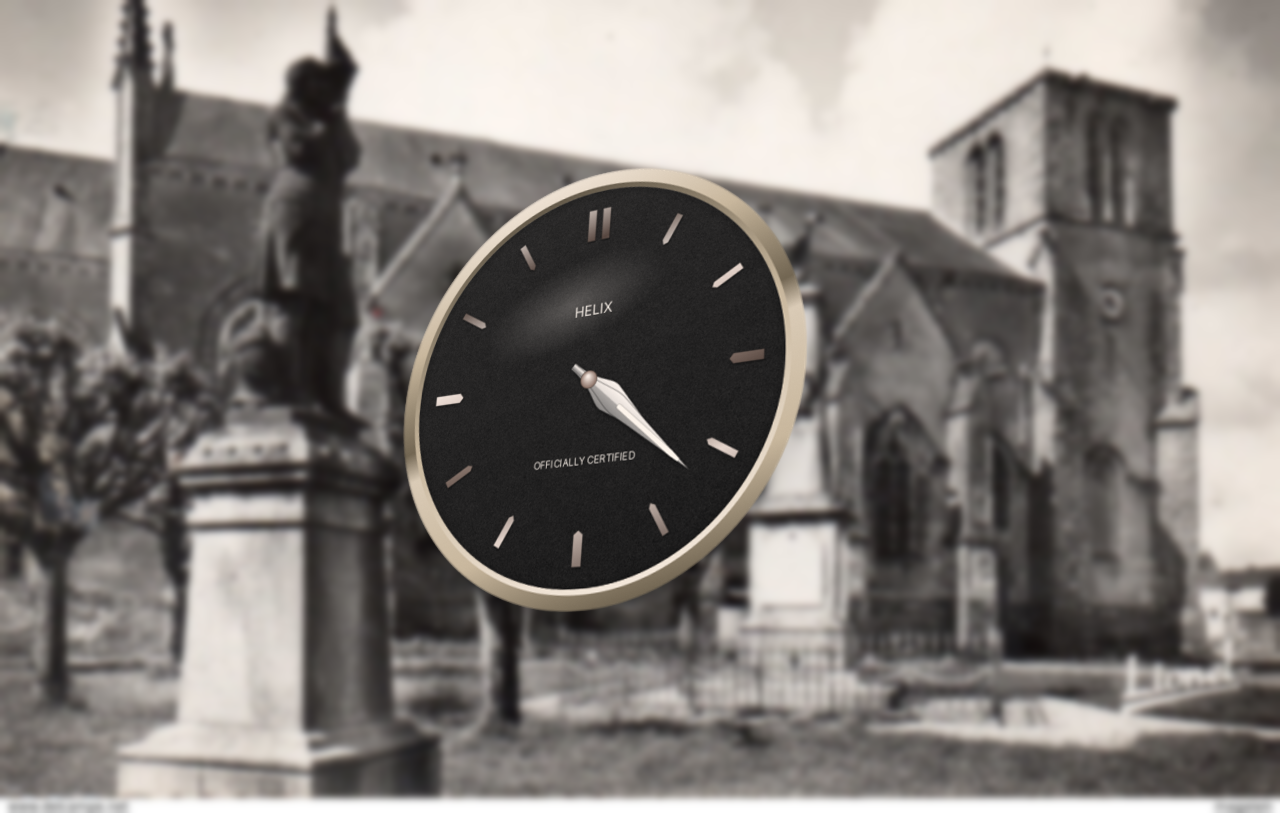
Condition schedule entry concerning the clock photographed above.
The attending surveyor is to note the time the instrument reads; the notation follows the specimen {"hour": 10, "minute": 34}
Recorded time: {"hour": 4, "minute": 22}
